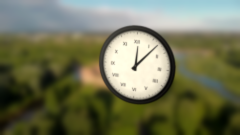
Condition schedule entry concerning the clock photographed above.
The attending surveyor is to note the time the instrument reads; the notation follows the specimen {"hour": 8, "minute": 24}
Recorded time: {"hour": 12, "minute": 7}
